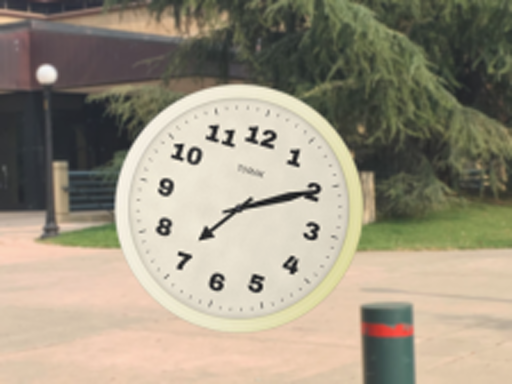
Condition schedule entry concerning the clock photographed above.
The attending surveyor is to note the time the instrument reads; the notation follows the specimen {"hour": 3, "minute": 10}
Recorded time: {"hour": 7, "minute": 10}
